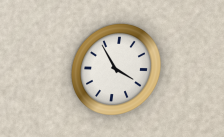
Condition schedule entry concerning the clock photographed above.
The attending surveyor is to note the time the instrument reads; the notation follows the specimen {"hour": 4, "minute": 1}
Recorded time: {"hour": 3, "minute": 54}
